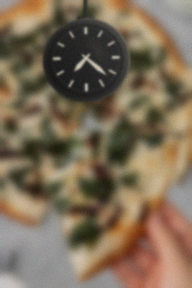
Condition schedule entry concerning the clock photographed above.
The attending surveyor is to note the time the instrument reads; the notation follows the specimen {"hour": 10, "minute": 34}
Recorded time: {"hour": 7, "minute": 22}
